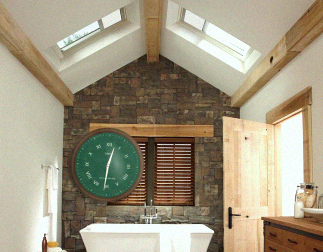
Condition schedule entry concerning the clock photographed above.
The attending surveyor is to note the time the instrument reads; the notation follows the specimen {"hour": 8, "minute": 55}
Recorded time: {"hour": 12, "minute": 31}
